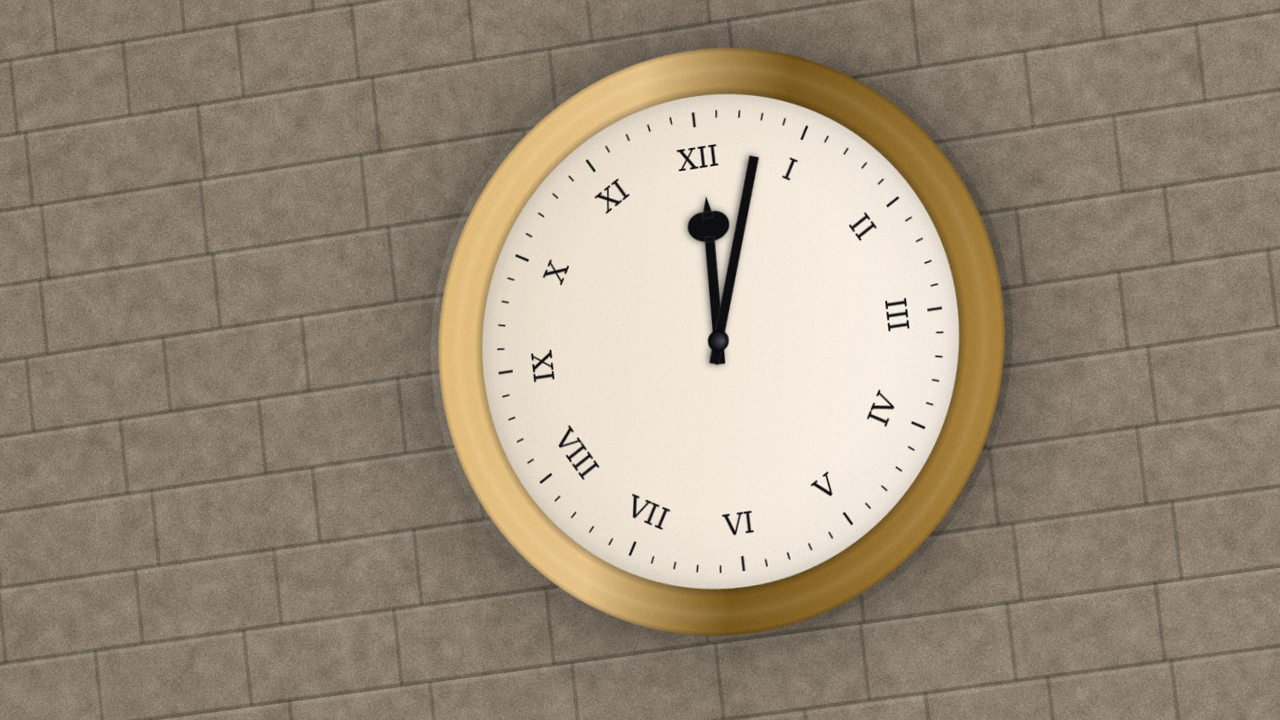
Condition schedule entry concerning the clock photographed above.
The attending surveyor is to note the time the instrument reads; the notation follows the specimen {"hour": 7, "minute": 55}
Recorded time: {"hour": 12, "minute": 3}
